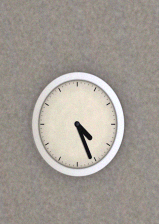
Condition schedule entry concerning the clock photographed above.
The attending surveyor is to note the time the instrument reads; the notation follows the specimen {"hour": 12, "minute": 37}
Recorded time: {"hour": 4, "minute": 26}
